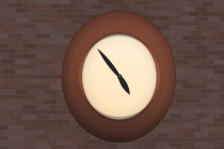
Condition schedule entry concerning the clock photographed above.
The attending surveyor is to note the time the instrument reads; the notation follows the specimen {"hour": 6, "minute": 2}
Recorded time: {"hour": 4, "minute": 53}
